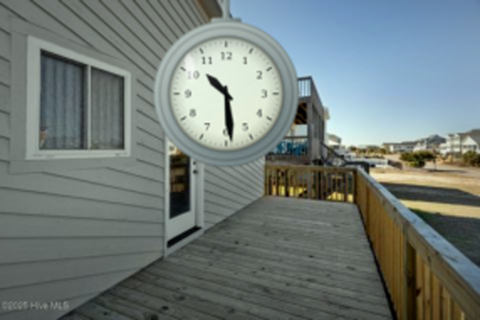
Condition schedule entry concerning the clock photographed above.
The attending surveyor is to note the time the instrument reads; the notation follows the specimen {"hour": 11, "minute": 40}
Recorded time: {"hour": 10, "minute": 29}
